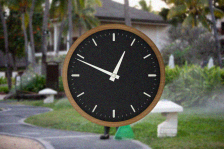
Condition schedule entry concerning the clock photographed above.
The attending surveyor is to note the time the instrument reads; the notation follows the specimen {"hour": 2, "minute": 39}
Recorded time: {"hour": 12, "minute": 49}
